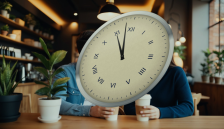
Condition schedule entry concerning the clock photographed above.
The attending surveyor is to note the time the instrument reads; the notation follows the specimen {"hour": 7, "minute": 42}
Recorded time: {"hour": 10, "minute": 58}
